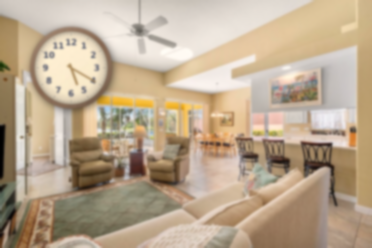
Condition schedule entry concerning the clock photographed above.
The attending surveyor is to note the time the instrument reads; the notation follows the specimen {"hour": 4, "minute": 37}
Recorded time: {"hour": 5, "minute": 20}
